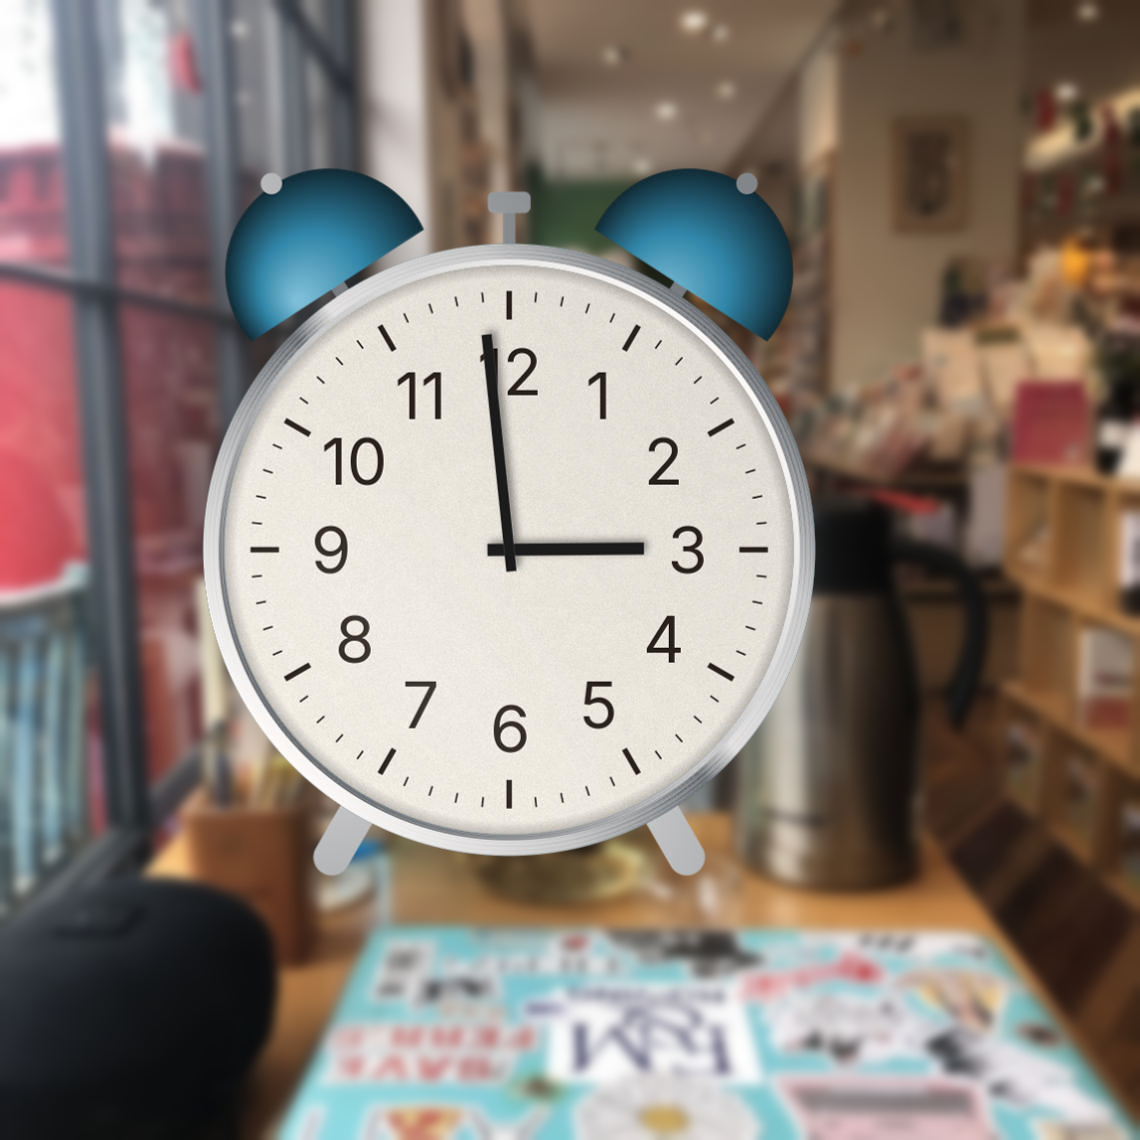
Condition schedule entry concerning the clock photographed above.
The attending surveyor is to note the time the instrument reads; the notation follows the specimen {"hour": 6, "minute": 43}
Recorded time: {"hour": 2, "minute": 59}
